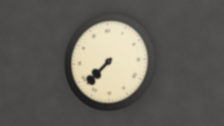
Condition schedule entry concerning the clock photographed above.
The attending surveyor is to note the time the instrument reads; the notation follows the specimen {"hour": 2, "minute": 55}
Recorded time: {"hour": 7, "minute": 38}
